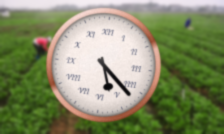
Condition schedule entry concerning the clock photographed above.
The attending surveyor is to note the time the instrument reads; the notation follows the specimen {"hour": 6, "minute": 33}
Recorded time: {"hour": 5, "minute": 22}
